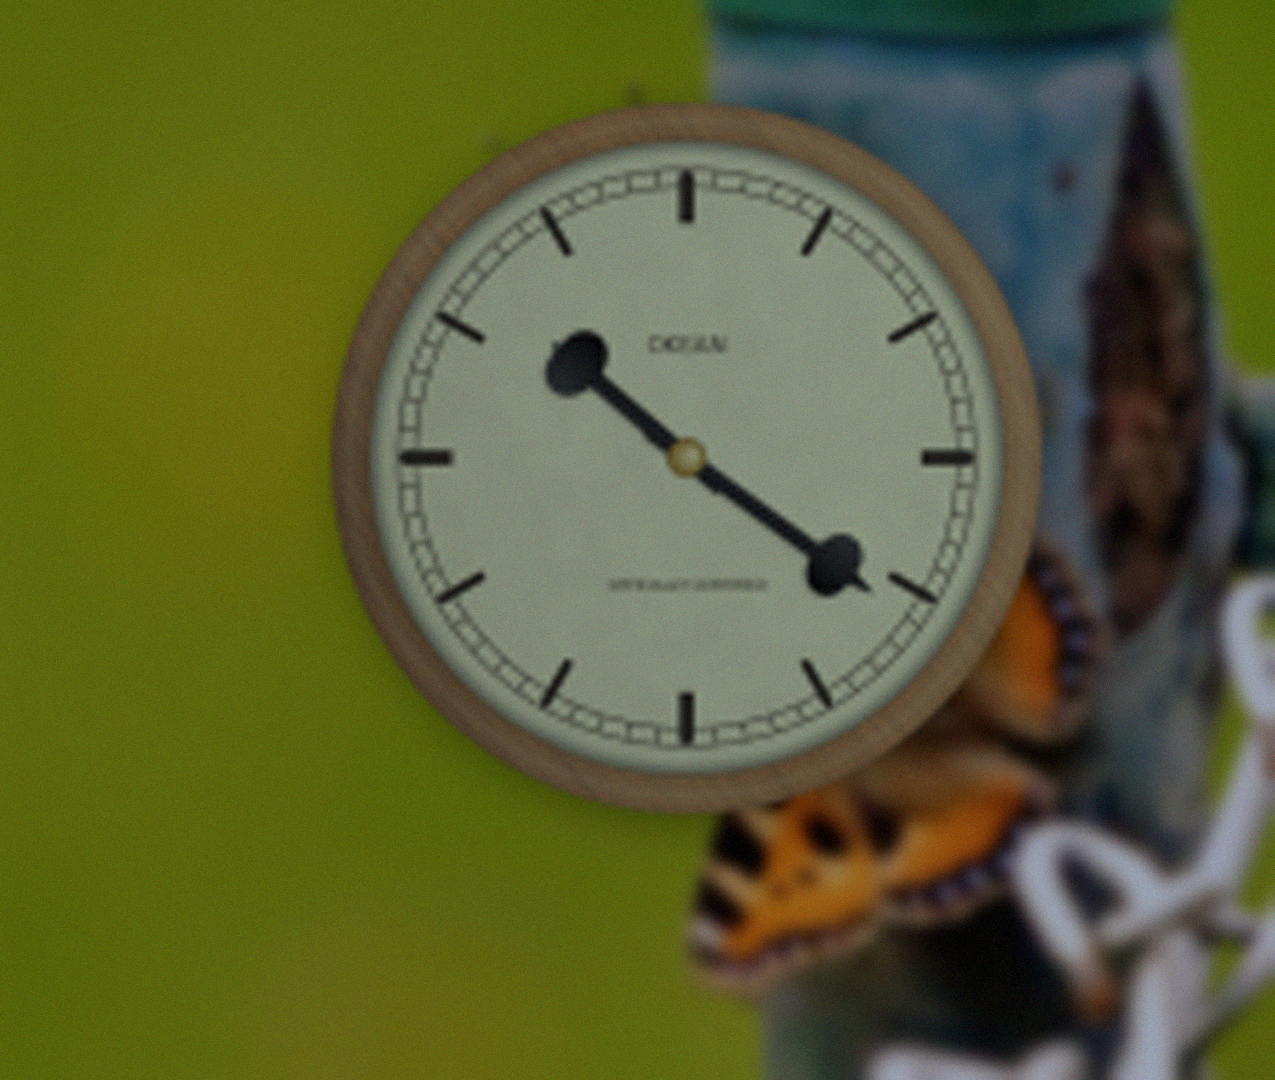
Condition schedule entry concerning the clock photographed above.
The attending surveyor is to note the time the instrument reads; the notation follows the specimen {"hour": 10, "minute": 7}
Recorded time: {"hour": 10, "minute": 21}
